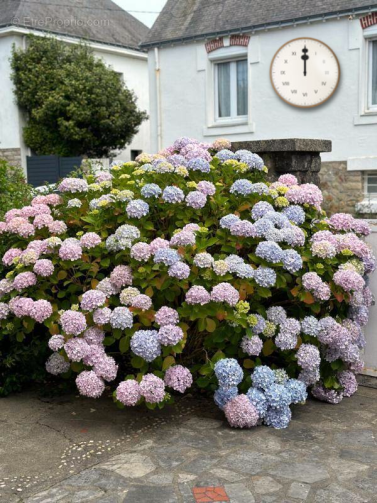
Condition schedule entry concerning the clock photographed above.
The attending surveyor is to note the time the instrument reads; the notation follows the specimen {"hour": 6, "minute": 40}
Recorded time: {"hour": 12, "minute": 0}
